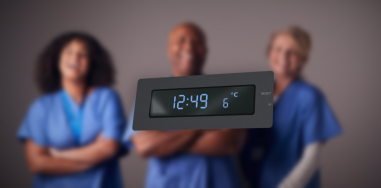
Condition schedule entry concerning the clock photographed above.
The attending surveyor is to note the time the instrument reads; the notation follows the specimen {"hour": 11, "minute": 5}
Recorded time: {"hour": 12, "minute": 49}
